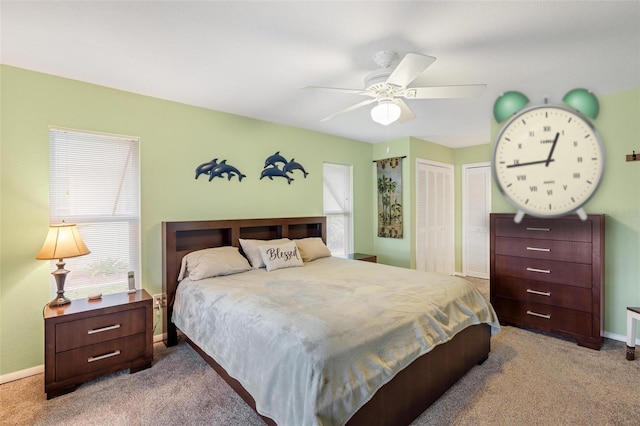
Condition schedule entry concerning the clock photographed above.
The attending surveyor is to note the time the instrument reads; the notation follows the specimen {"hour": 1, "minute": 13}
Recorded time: {"hour": 12, "minute": 44}
